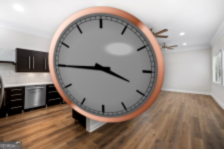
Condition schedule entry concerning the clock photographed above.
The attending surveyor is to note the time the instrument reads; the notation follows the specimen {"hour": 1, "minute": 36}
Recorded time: {"hour": 3, "minute": 45}
